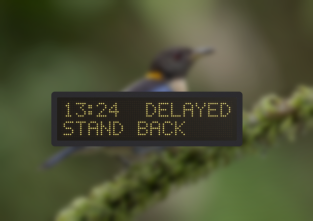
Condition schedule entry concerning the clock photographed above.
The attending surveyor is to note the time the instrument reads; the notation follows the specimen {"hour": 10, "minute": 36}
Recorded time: {"hour": 13, "minute": 24}
